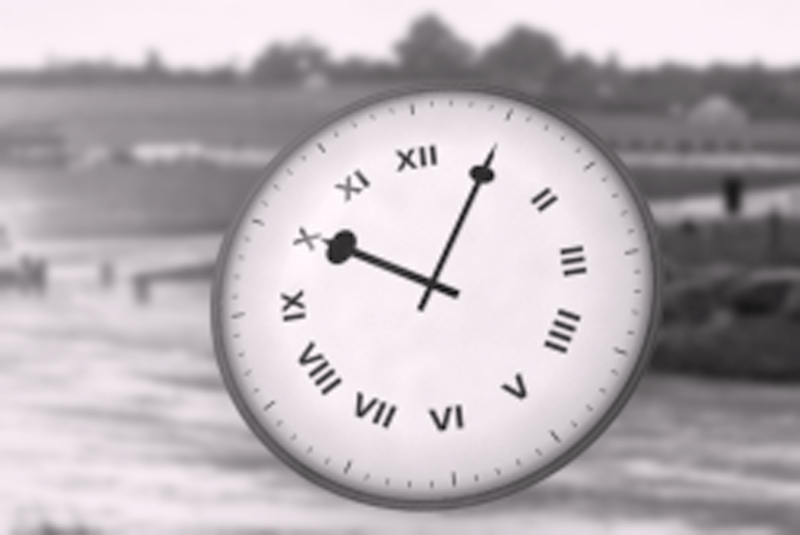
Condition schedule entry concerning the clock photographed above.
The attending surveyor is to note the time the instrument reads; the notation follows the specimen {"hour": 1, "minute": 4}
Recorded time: {"hour": 10, "minute": 5}
